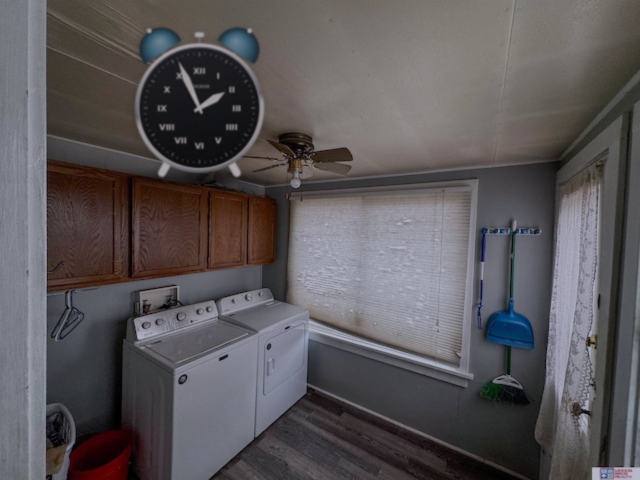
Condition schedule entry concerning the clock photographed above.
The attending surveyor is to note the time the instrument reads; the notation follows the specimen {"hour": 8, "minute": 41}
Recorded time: {"hour": 1, "minute": 56}
